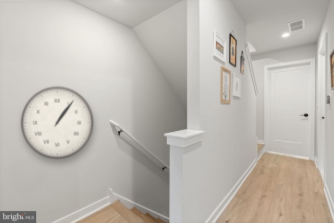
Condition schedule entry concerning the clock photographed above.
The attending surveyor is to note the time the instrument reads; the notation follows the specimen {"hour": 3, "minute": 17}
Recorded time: {"hour": 1, "minute": 6}
